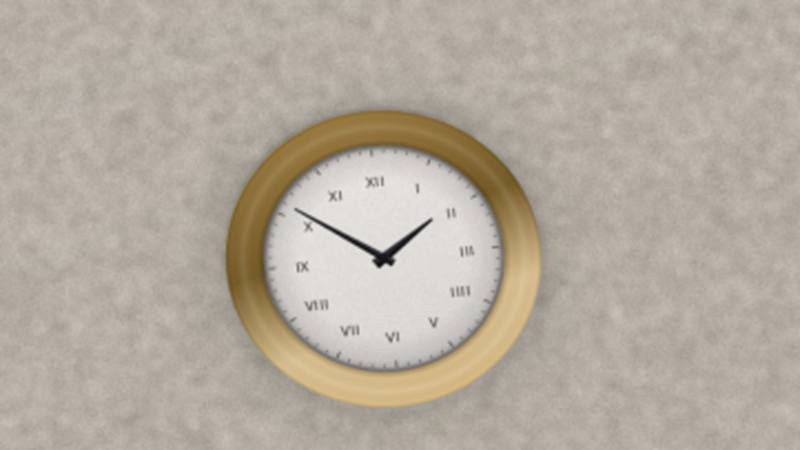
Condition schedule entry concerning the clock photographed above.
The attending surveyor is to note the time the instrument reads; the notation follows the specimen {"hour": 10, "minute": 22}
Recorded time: {"hour": 1, "minute": 51}
